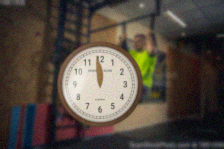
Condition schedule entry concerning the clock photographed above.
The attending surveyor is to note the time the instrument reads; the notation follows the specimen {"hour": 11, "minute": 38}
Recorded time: {"hour": 11, "minute": 59}
